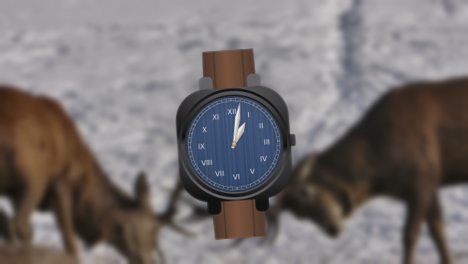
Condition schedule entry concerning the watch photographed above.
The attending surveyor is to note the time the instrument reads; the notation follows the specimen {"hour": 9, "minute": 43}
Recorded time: {"hour": 1, "minute": 2}
